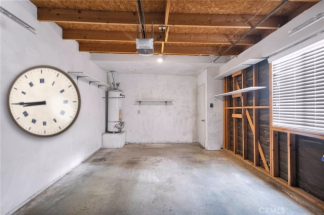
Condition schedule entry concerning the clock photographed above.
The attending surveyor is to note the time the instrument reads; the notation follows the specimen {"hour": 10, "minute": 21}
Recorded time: {"hour": 8, "minute": 45}
